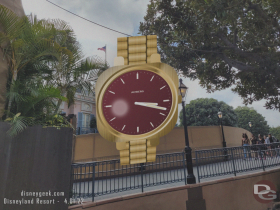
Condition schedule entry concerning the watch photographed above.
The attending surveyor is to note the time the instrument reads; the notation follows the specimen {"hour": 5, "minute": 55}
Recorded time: {"hour": 3, "minute": 18}
